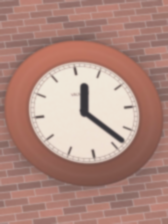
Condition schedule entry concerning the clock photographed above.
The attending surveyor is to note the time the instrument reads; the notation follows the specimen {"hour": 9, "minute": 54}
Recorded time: {"hour": 12, "minute": 23}
